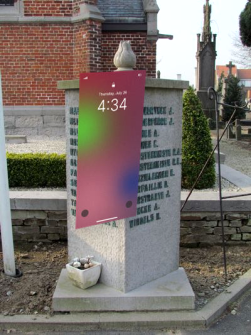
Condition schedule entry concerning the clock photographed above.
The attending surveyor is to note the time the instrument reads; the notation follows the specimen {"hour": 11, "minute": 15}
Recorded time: {"hour": 4, "minute": 34}
